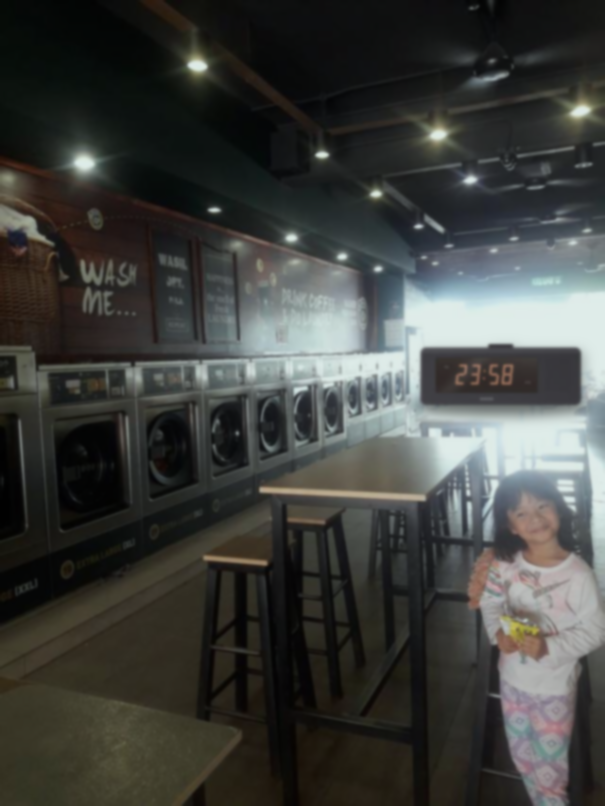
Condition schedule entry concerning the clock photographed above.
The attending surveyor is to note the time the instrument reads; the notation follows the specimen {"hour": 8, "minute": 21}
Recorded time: {"hour": 23, "minute": 58}
